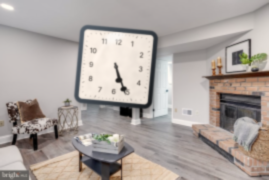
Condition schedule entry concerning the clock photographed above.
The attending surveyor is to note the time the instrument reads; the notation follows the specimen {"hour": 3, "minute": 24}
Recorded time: {"hour": 5, "minute": 26}
